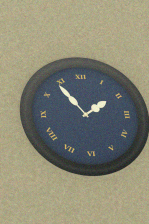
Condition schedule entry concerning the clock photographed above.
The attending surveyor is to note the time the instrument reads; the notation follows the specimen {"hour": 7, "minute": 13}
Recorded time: {"hour": 1, "minute": 54}
